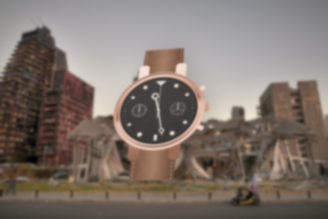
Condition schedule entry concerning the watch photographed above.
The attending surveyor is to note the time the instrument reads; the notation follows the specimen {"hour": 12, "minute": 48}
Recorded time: {"hour": 11, "minute": 28}
